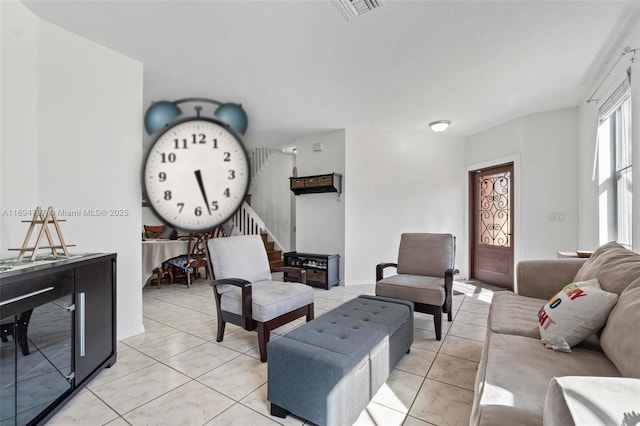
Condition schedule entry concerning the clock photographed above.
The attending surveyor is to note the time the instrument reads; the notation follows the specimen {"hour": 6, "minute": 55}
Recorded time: {"hour": 5, "minute": 27}
